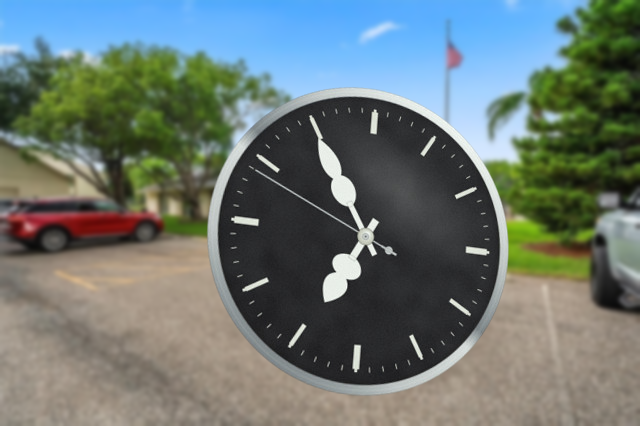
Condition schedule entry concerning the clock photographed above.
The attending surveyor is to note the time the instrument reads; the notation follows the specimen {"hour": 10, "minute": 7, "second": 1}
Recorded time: {"hour": 6, "minute": 54, "second": 49}
